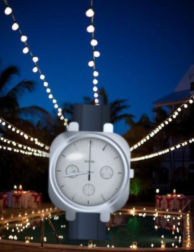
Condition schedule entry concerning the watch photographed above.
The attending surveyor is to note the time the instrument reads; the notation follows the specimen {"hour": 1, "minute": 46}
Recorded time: {"hour": 8, "minute": 43}
